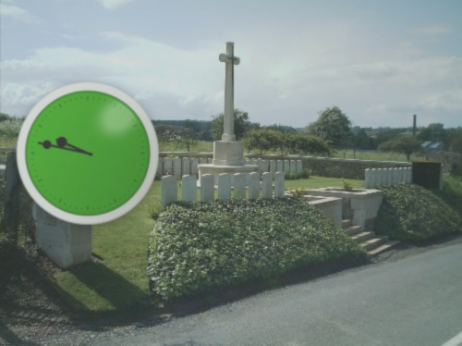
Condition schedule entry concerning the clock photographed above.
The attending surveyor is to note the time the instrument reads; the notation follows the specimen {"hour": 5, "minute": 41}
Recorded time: {"hour": 9, "minute": 47}
